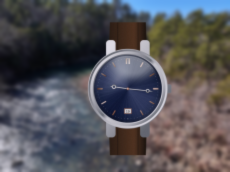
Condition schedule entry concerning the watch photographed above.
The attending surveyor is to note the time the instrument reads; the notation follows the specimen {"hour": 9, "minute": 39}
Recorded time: {"hour": 9, "minute": 16}
